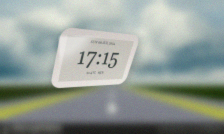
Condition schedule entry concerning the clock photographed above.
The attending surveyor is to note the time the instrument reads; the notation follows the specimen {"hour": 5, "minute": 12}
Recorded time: {"hour": 17, "minute": 15}
